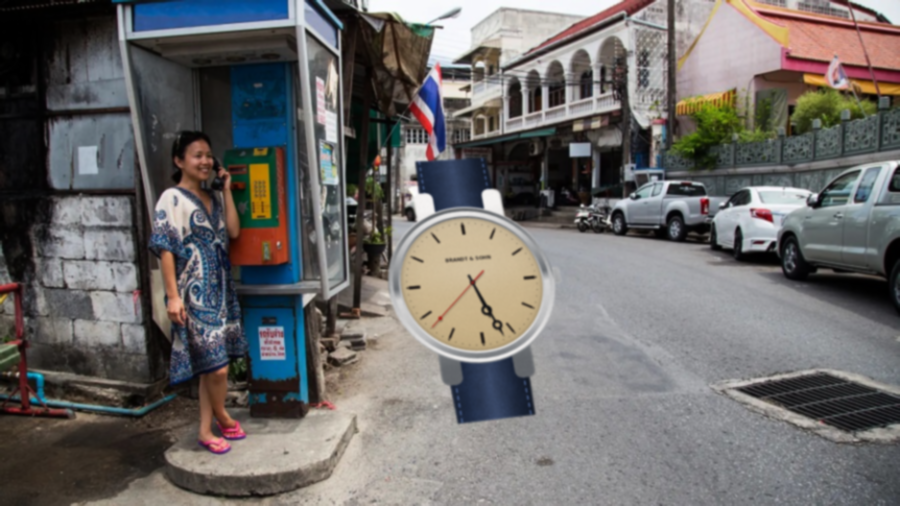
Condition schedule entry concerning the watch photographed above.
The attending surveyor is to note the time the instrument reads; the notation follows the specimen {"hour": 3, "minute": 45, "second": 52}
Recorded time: {"hour": 5, "minute": 26, "second": 38}
